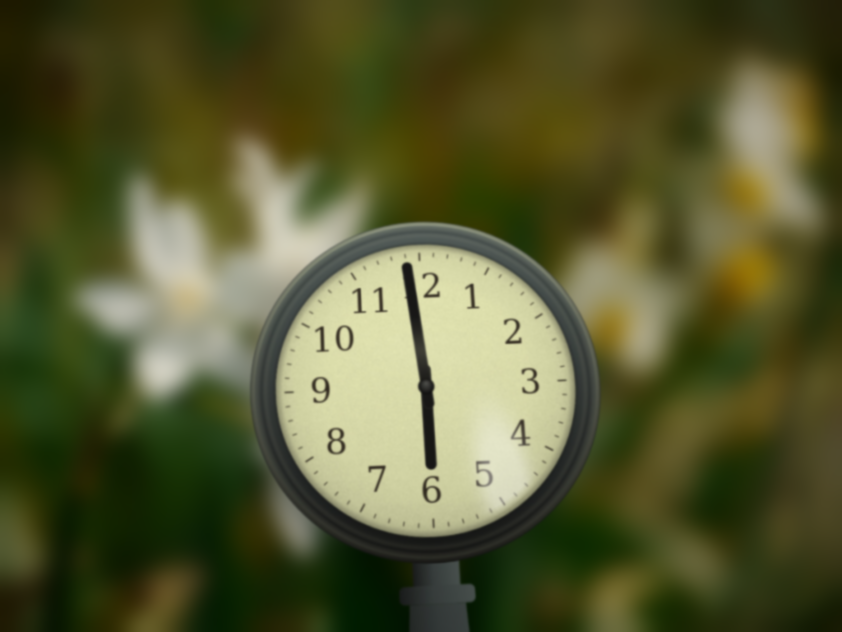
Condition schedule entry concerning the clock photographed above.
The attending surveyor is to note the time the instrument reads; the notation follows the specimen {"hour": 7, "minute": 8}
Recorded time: {"hour": 5, "minute": 59}
